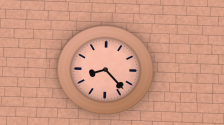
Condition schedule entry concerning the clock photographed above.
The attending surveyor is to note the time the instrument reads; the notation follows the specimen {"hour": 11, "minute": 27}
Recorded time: {"hour": 8, "minute": 23}
